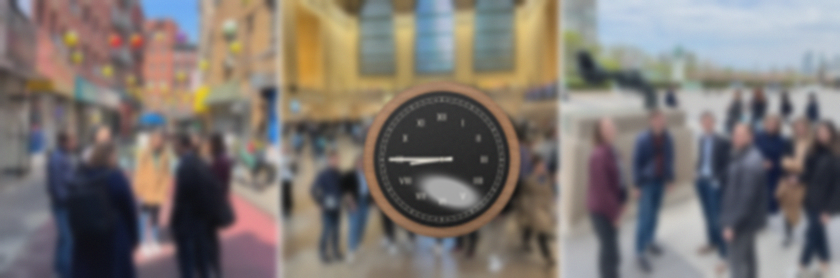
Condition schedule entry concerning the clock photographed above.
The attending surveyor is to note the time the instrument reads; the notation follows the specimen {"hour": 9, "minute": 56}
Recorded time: {"hour": 8, "minute": 45}
